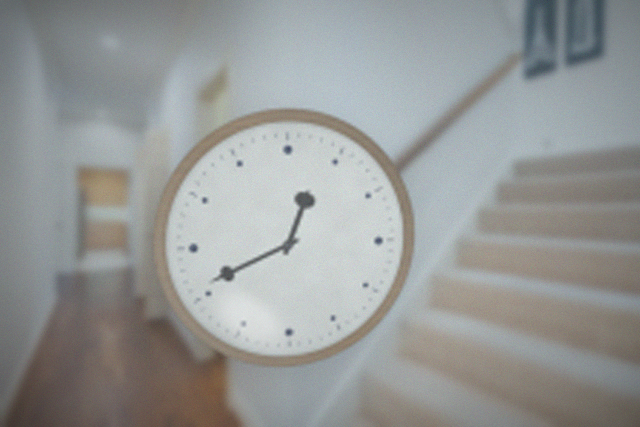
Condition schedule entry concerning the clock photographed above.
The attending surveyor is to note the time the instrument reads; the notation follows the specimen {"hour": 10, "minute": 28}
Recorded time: {"hour": 12, "minute": 41}
